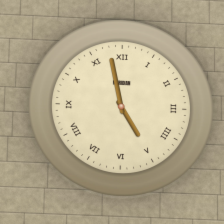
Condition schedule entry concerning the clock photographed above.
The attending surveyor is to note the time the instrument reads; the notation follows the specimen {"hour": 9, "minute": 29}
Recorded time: {"hour": 4, "minute": 58}
